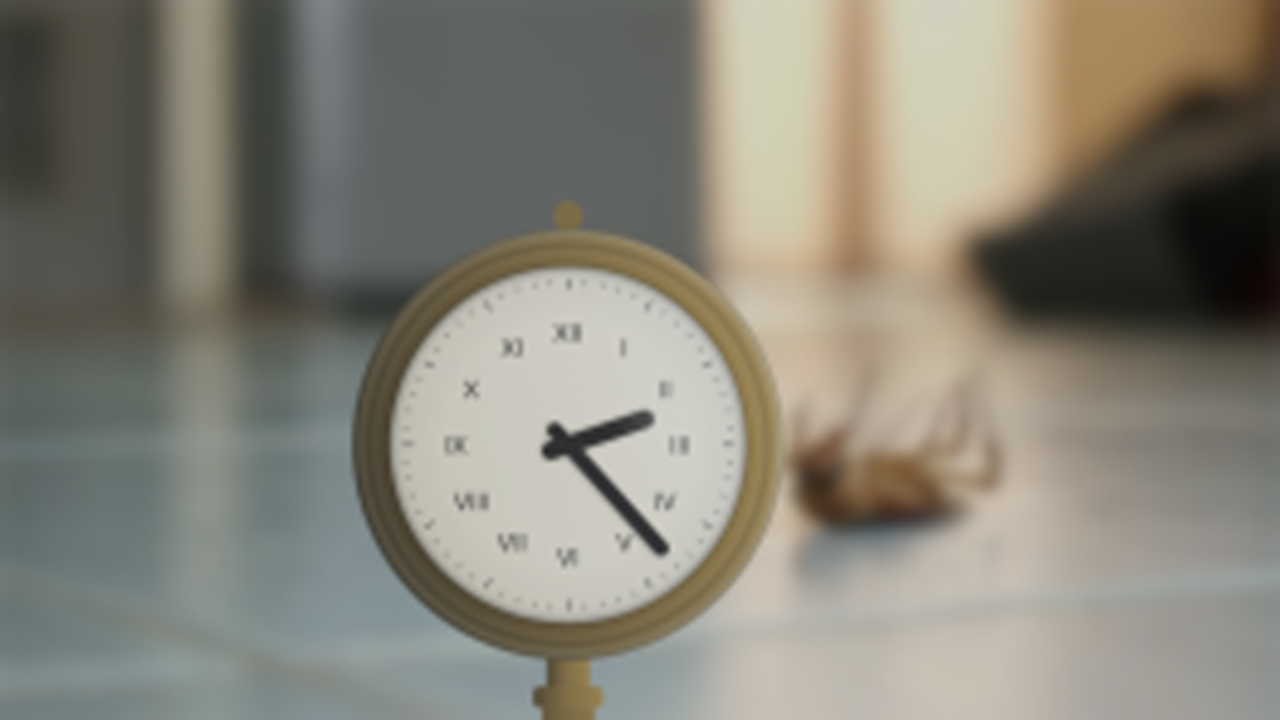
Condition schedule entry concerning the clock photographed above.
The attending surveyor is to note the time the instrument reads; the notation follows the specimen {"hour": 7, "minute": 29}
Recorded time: {"hour": 2, "minute": 23}
